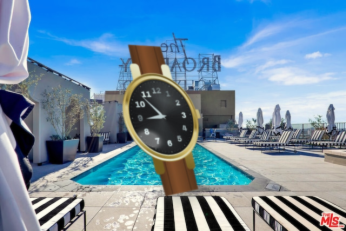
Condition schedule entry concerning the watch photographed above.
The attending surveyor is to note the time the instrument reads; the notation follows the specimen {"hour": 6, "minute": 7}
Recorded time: {"hour": 8, "minute": 53}
